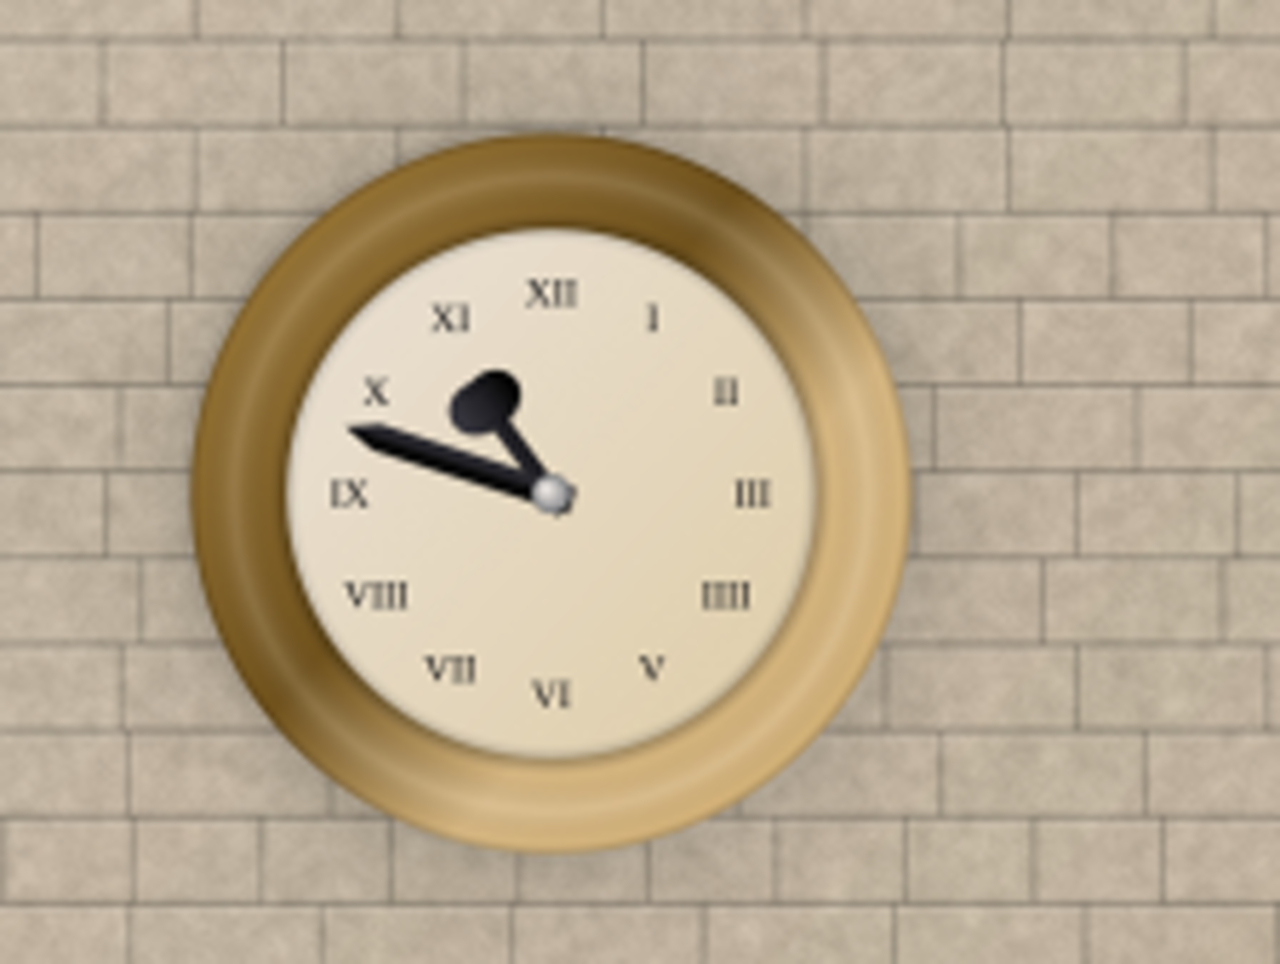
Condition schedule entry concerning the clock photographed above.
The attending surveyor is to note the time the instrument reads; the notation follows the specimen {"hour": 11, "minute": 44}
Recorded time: {"hour": 10, "minute": 48}
